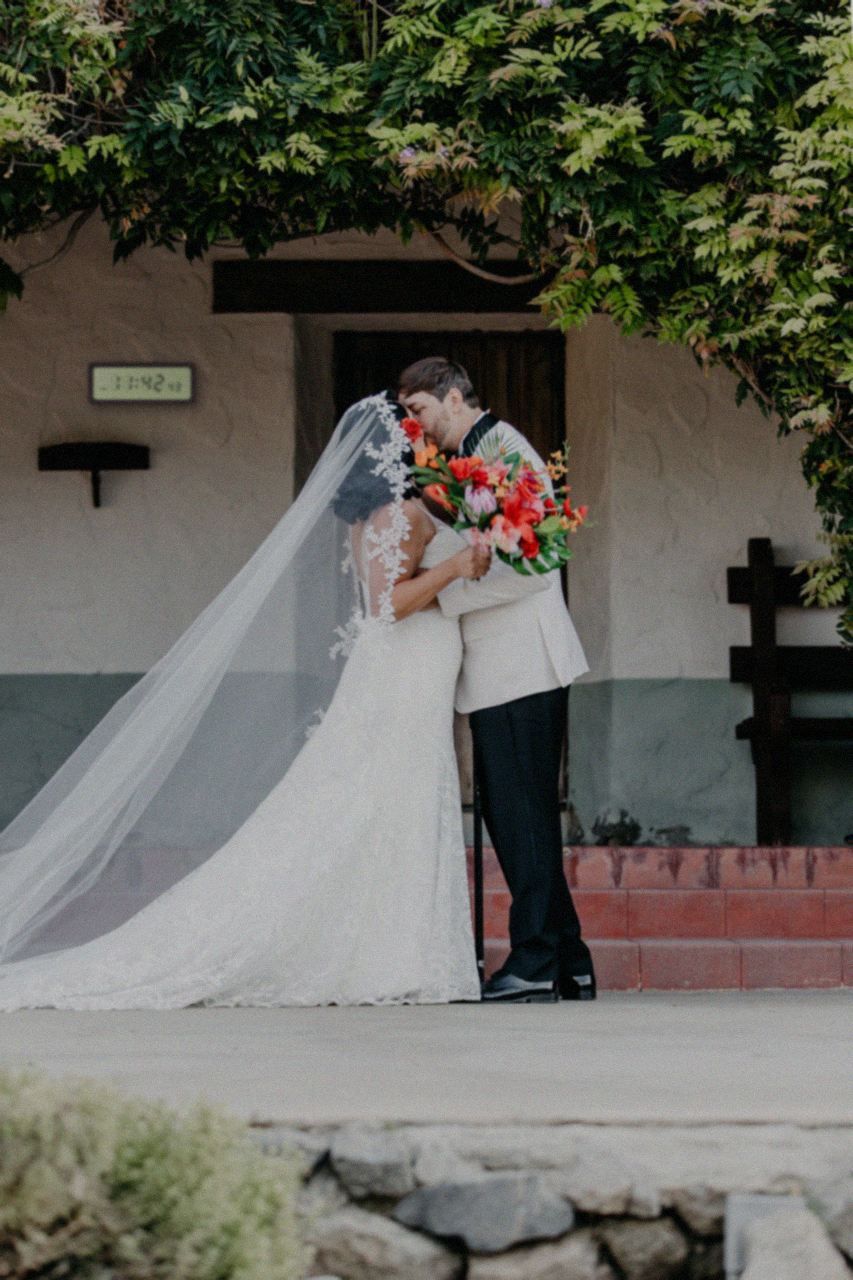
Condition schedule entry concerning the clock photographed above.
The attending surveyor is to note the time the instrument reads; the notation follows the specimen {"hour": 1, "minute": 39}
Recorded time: {"hour": 11, "minute": 42}
